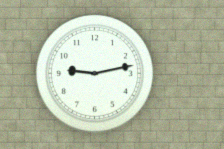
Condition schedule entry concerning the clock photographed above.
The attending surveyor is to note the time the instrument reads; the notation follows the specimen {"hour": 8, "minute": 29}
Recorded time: {"hour": 9, "minute": 13}
